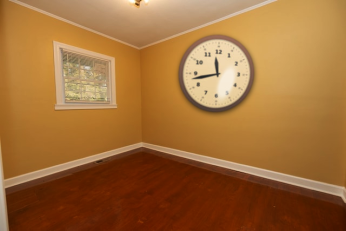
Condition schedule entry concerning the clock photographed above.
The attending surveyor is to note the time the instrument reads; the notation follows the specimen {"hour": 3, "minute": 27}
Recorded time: {"hour": 11, "minute": 43}
